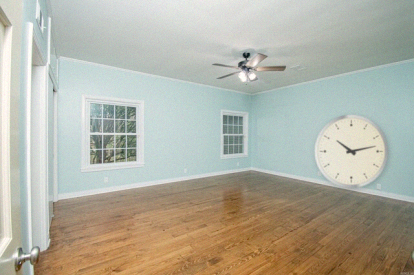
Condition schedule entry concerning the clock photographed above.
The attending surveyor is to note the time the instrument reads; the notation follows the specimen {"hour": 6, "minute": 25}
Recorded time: {"hour": 10, "minute": 13}
